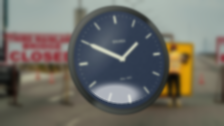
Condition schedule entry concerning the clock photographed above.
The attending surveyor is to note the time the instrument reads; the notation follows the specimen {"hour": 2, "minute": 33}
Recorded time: {"hour": 1, "minute": 50}
